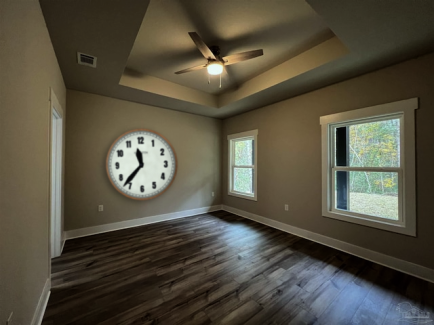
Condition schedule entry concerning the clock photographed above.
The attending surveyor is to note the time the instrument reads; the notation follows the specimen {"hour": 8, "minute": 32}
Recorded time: {"hour": 11, "minute": 37}
